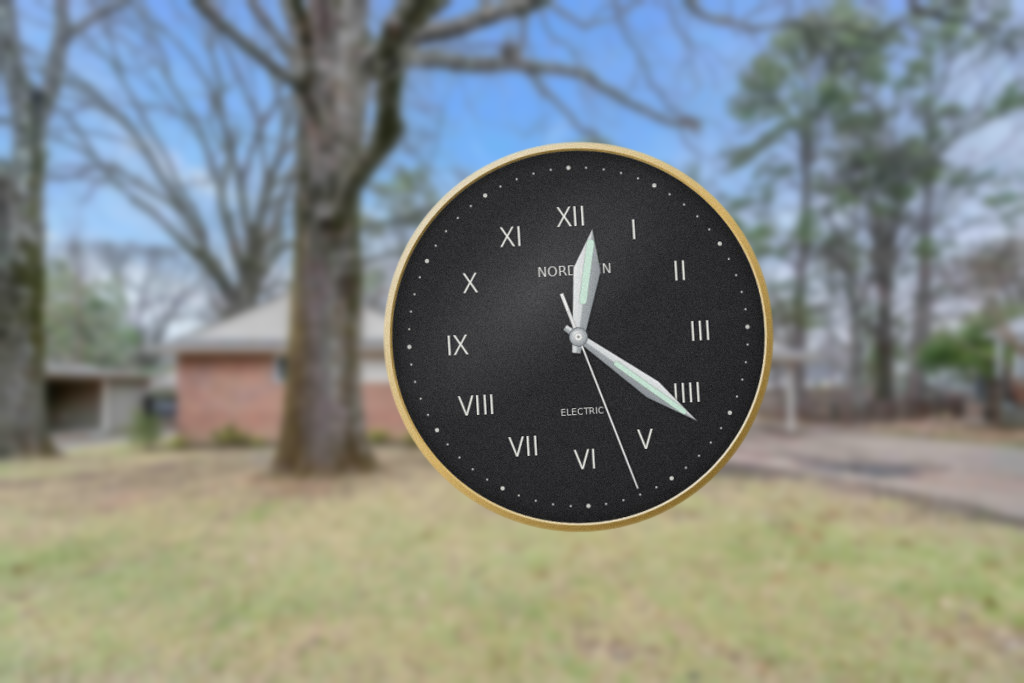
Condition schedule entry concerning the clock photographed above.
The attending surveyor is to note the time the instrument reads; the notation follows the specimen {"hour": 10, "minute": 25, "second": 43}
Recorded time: {"hour": 12, "minute": 21, "second": 27}
